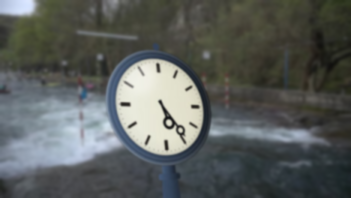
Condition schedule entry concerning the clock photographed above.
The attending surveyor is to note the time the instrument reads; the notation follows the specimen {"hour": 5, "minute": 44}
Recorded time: {"hour": 5, "minute": 24}
